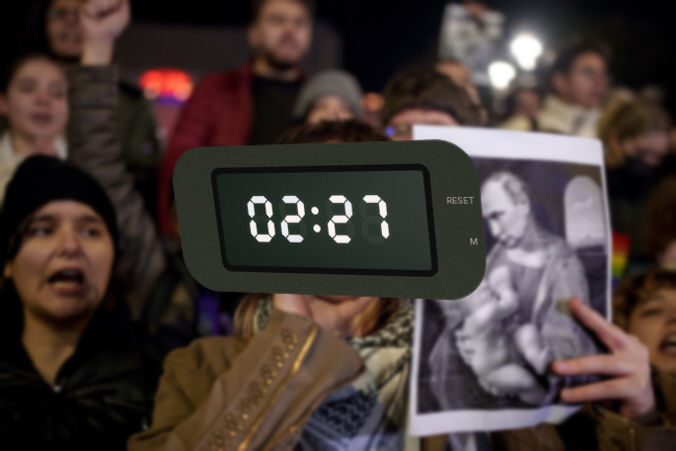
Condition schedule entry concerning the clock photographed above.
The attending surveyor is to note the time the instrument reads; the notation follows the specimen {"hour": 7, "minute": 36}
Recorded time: {"hour": 2, "minute": 27}
